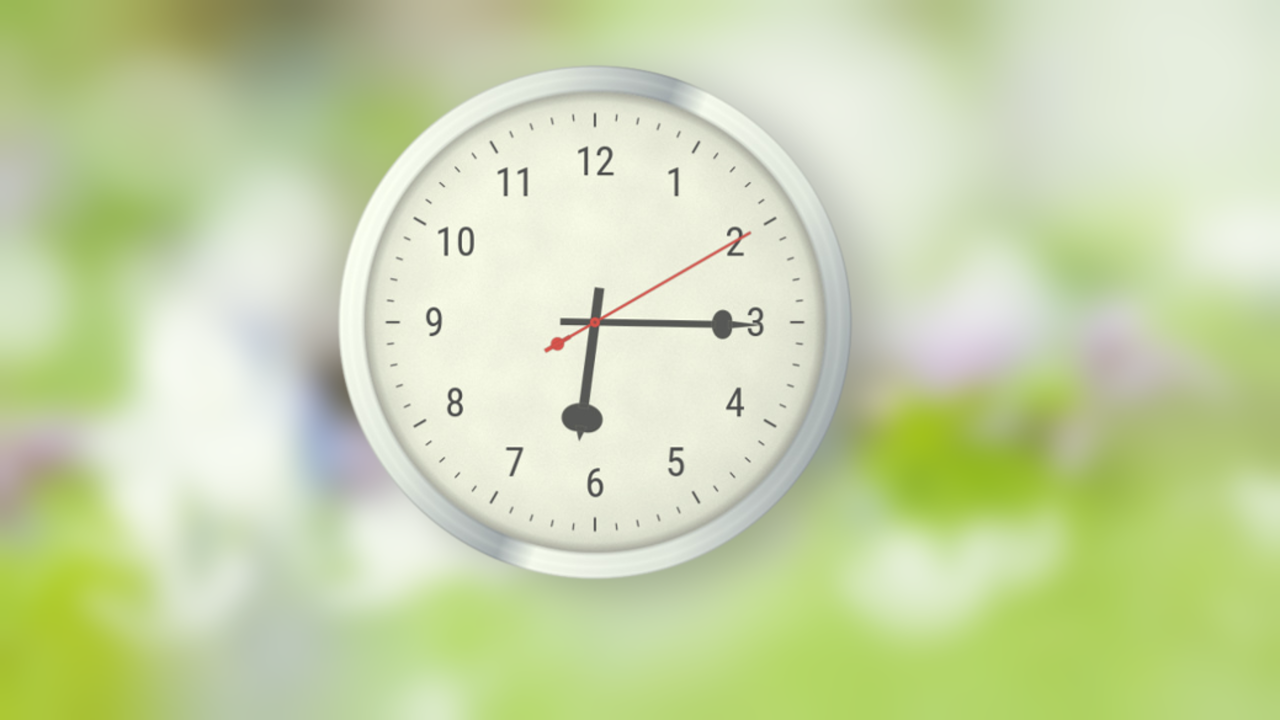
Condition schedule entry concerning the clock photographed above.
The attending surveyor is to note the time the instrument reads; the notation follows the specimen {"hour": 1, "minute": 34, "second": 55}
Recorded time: {"hour": 6, "minute": 15, "second": 10}
